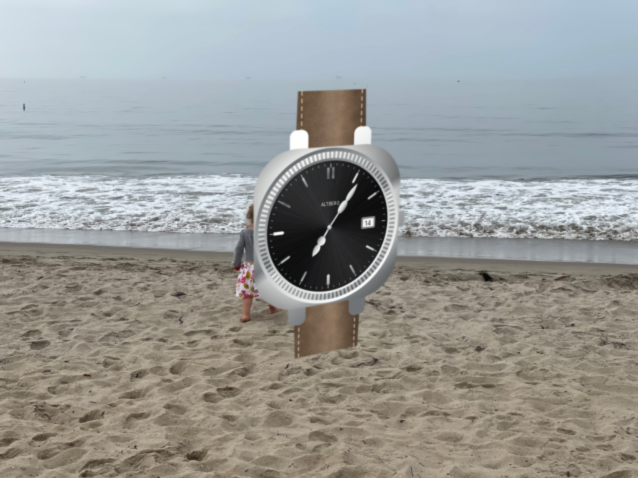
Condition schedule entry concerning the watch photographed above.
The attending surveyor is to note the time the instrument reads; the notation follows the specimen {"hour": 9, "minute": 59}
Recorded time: {"hour": 7, "minute": 6}
